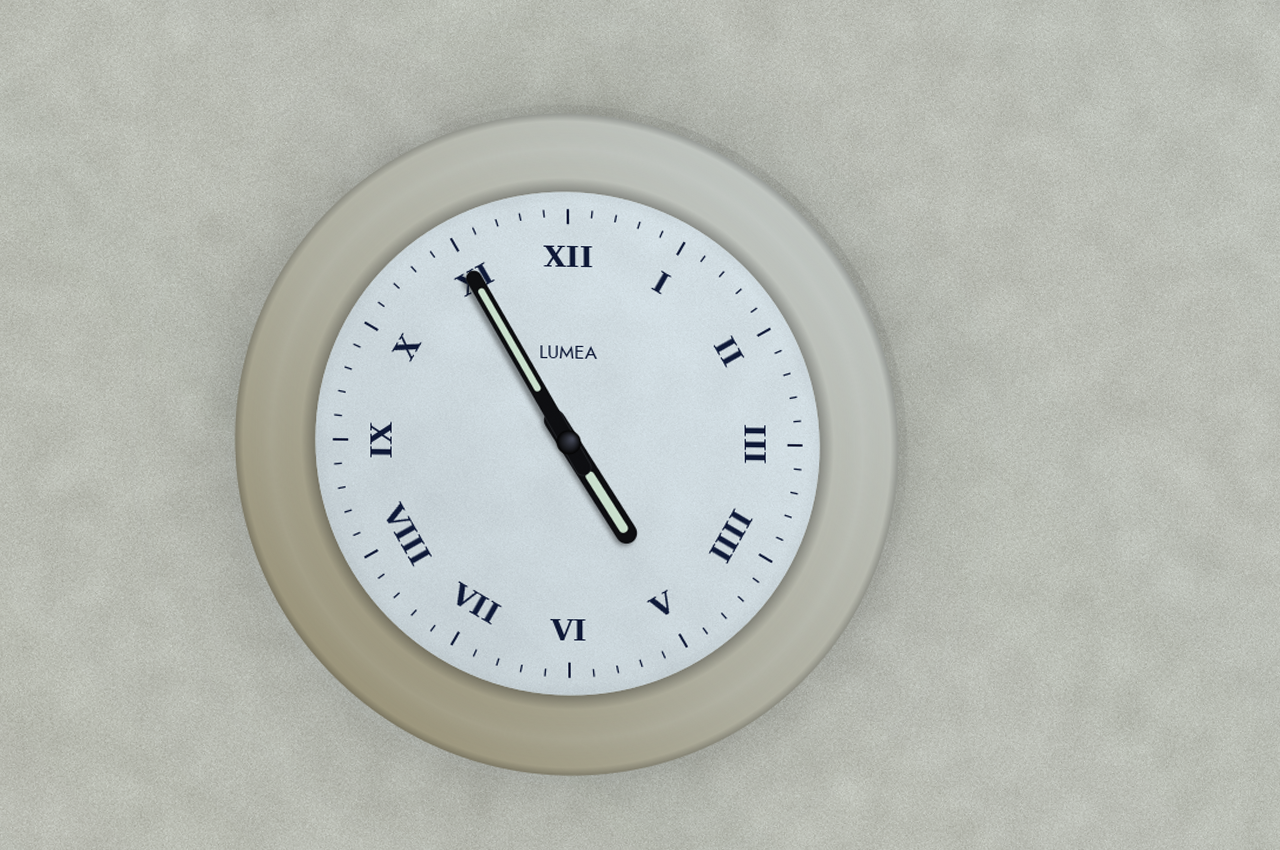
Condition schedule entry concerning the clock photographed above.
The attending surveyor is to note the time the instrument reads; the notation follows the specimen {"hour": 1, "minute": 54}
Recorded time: {"hour": 4, "minute": 55}
